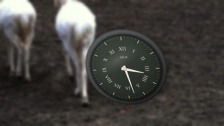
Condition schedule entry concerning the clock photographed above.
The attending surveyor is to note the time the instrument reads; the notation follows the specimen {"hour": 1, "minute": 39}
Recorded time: {"hour": 3, "minute": 28}
